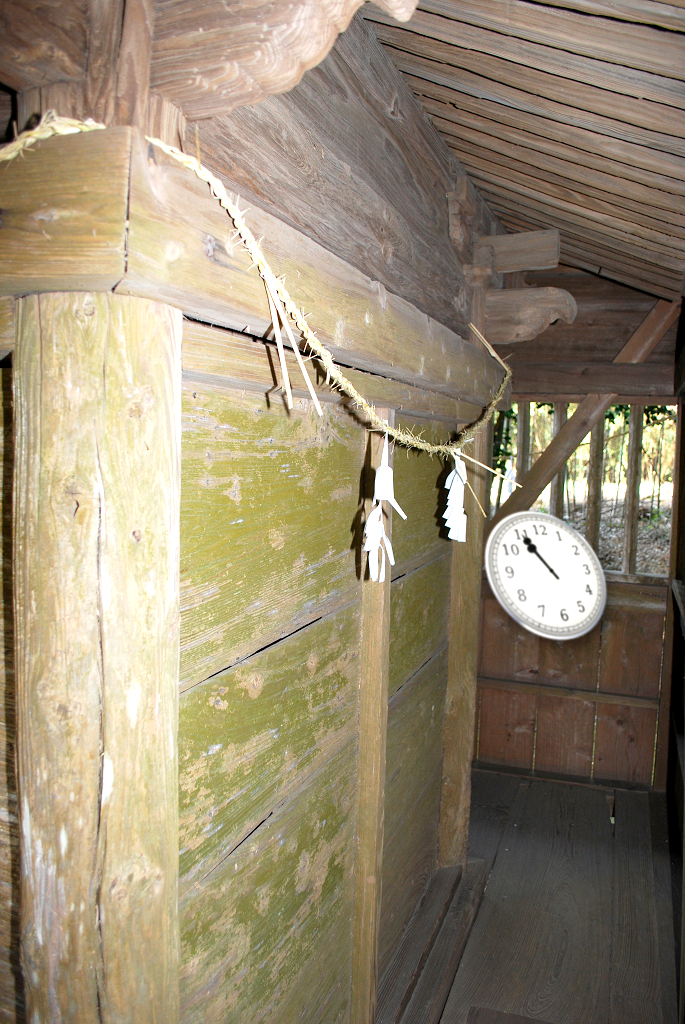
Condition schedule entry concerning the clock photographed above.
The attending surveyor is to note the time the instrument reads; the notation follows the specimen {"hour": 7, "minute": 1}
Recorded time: {"hour": 10, "minute": 55}
